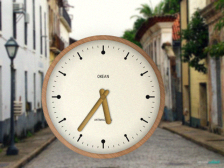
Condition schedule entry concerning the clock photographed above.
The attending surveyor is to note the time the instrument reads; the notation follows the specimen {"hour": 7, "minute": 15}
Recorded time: {"hour": 5, "minute": 36}
